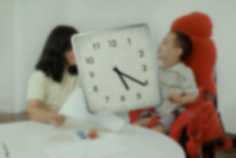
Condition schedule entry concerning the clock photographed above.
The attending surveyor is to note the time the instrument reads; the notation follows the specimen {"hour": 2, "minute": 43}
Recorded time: {"hour": 5, "minute": 21}
